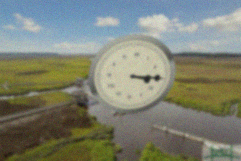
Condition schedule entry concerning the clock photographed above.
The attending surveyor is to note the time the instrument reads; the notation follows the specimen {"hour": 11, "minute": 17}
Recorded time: {"hour": 3, "minute": 15}
